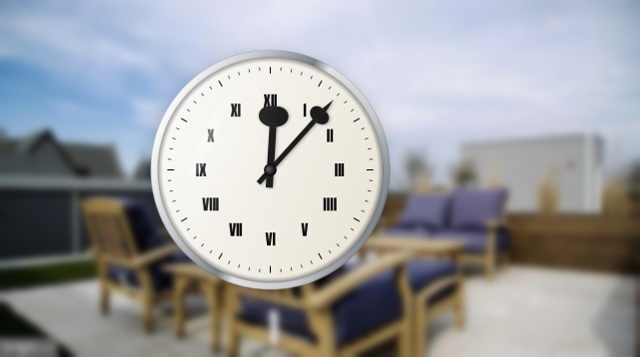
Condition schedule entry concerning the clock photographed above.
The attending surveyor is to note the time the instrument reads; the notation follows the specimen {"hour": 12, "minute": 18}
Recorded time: {"hour": 12, "minute": 7}
